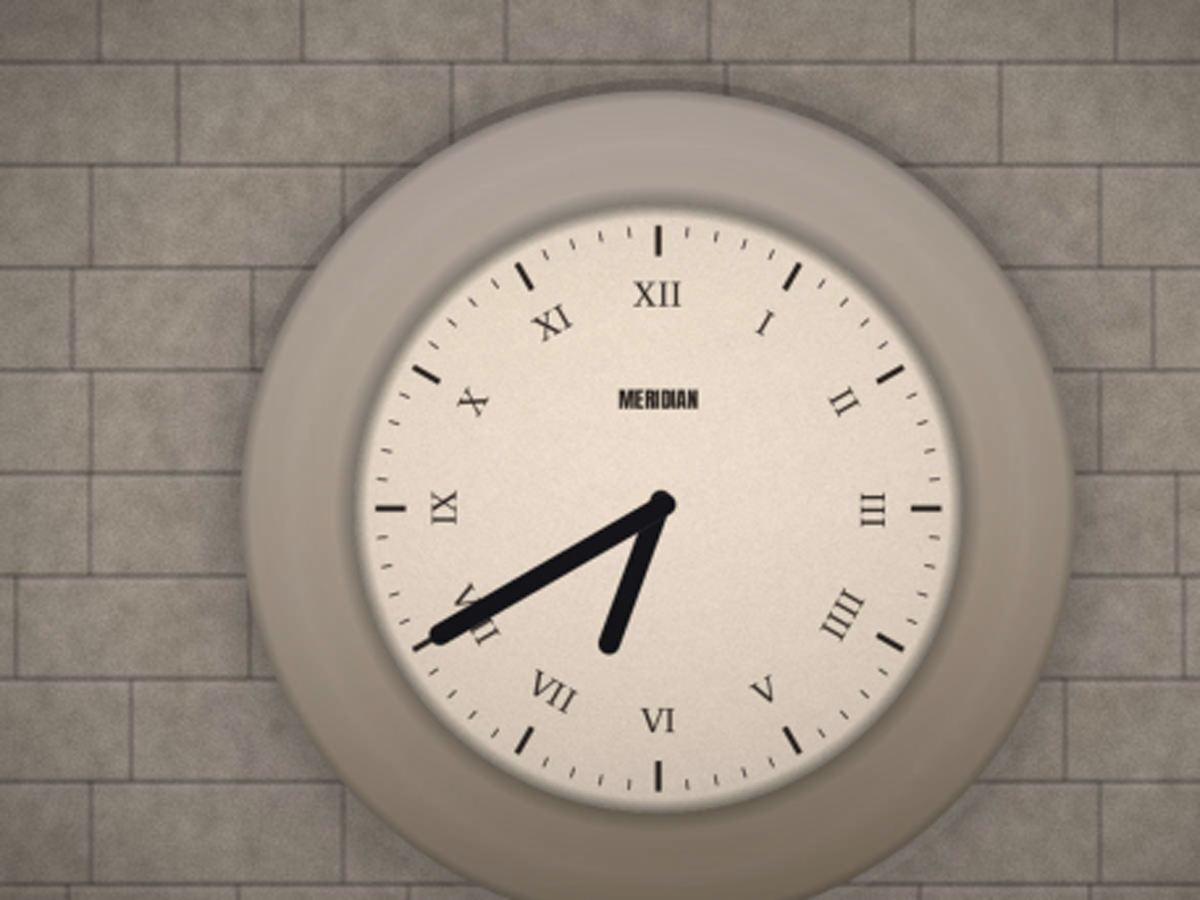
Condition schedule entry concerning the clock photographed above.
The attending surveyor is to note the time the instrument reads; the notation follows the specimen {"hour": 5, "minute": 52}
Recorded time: {"hour": 6, "minute": 40}
